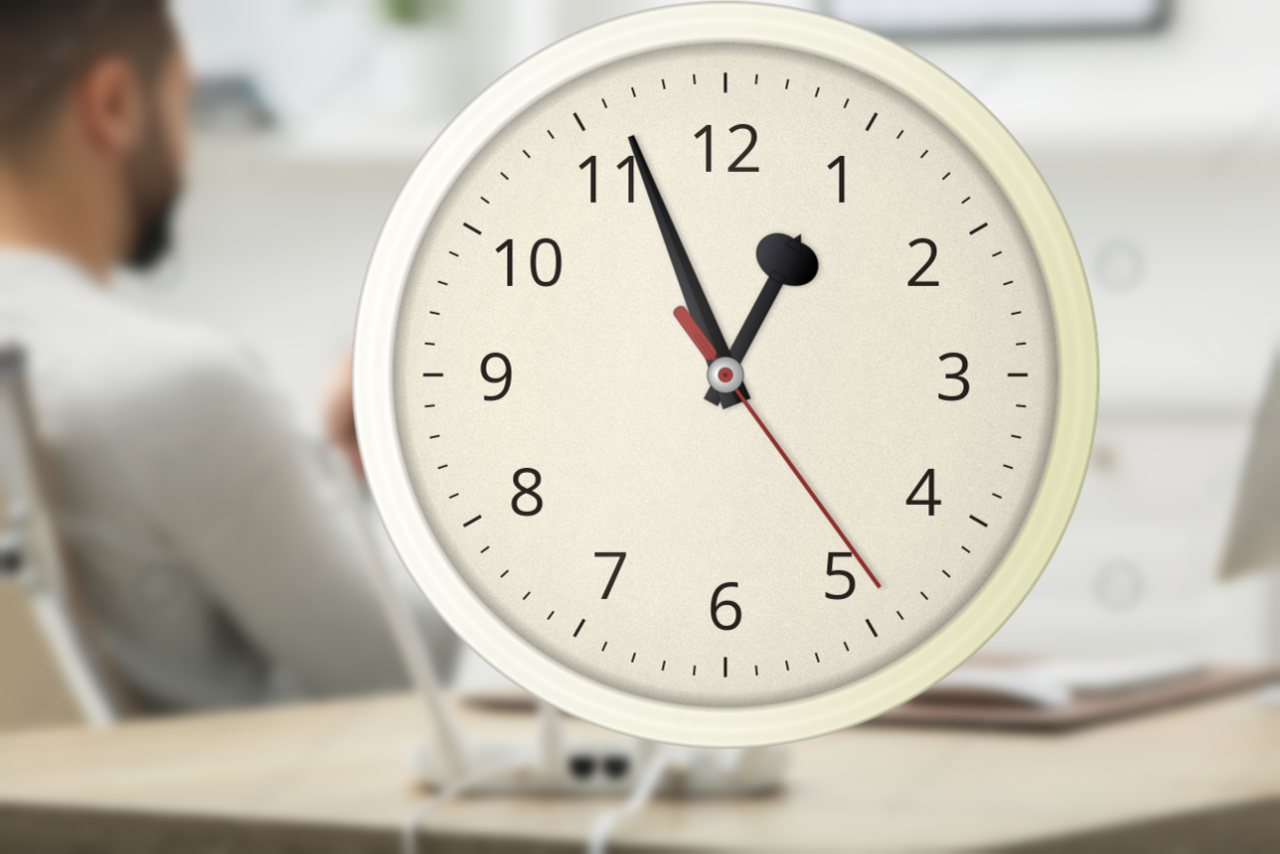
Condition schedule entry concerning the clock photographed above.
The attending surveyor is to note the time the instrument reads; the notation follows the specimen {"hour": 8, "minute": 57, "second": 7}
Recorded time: {"hour": 12, "minute": 56, "second": 24}
